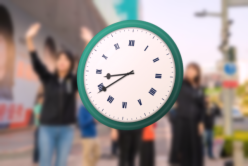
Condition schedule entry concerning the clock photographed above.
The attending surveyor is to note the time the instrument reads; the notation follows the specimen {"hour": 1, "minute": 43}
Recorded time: {"hour": 8, "minute": 39}
